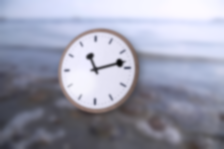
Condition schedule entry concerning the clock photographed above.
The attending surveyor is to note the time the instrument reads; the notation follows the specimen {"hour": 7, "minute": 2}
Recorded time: {"hour": 11, "minute": 13}
